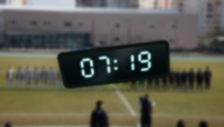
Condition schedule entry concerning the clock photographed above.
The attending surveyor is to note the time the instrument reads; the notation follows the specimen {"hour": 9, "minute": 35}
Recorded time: {"hour": 7, "minute": 19}
